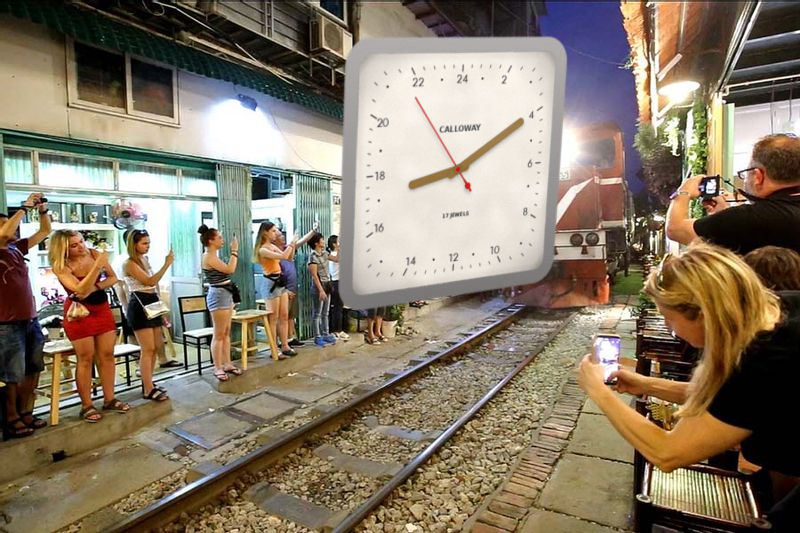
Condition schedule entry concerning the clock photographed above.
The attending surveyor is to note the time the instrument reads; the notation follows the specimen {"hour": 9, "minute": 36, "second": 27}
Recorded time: {"hour": 17, "minute": 9, "second": 54}
